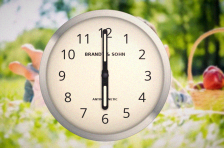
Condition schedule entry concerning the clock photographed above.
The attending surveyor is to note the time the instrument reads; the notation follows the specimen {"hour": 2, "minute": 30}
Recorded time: {"hour": 6, "minute": 0}
